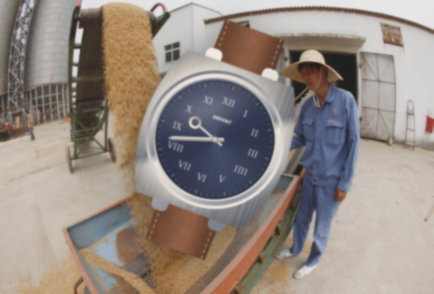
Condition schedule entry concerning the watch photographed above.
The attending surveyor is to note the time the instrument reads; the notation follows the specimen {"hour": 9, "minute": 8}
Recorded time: {"hour": 9, "minute": 42}
